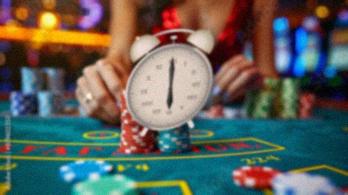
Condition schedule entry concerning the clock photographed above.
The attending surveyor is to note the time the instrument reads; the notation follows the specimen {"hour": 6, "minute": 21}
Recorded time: {"hour": 6, "minute": 0}
